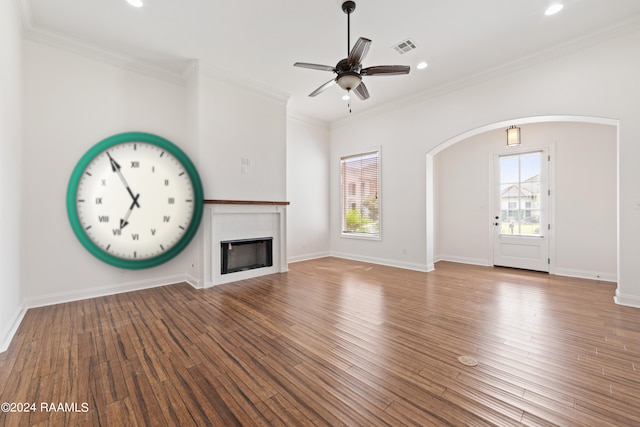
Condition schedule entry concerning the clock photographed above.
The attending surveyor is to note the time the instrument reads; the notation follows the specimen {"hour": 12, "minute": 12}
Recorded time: {"hour": 6, "minute": 55}
